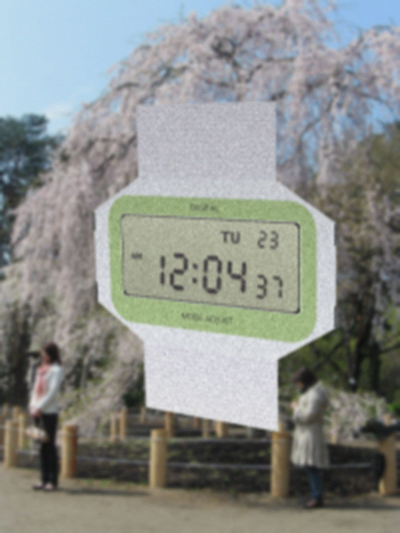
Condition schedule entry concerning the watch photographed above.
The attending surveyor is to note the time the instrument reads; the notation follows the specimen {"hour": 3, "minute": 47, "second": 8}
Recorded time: {"hour": 12, "minute": 4, "second": 37}
